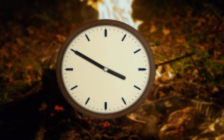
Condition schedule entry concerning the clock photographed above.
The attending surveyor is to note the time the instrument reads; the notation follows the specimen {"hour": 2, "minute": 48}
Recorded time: {"hour": 3, "minute": 50}
